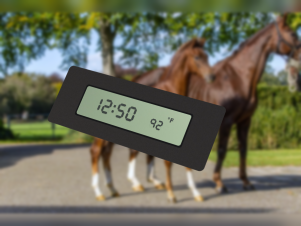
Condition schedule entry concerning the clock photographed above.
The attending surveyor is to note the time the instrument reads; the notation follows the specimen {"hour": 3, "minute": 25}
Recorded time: {"hour": 12, "minute": 50}
